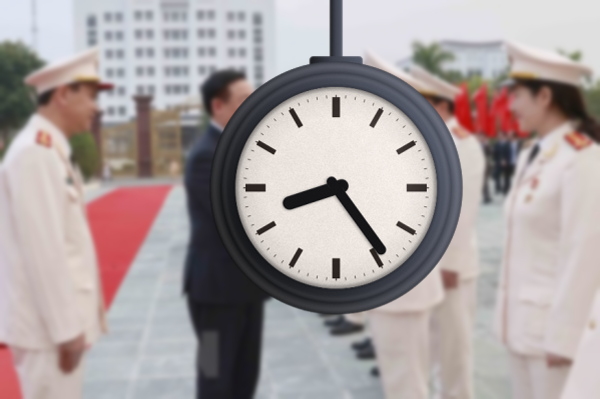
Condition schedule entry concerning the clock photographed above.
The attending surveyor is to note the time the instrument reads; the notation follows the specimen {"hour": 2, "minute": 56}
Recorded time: {"hour": 8, "minute": 24}
